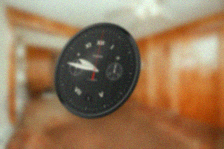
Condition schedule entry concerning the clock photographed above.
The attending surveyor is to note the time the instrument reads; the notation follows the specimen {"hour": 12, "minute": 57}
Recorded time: {"hour": 9, "minute": 46}
